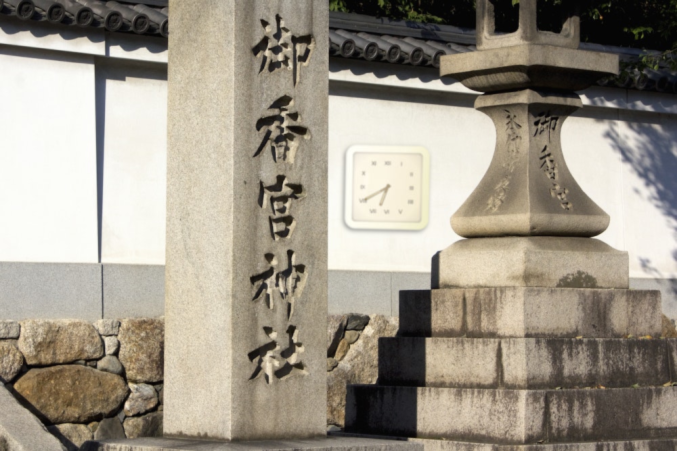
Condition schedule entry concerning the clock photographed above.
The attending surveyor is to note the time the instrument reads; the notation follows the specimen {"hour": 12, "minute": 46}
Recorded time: {"hour": 6, "minute": 40}
